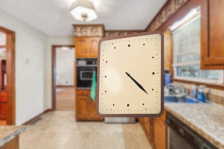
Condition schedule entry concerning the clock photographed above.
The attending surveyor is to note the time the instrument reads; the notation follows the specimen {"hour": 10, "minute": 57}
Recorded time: {"hour": 4, "minute": 22}
